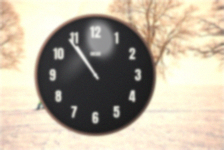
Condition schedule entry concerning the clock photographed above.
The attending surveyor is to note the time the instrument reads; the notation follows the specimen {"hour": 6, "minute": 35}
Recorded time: {"hour": 10, "minute": 54}
